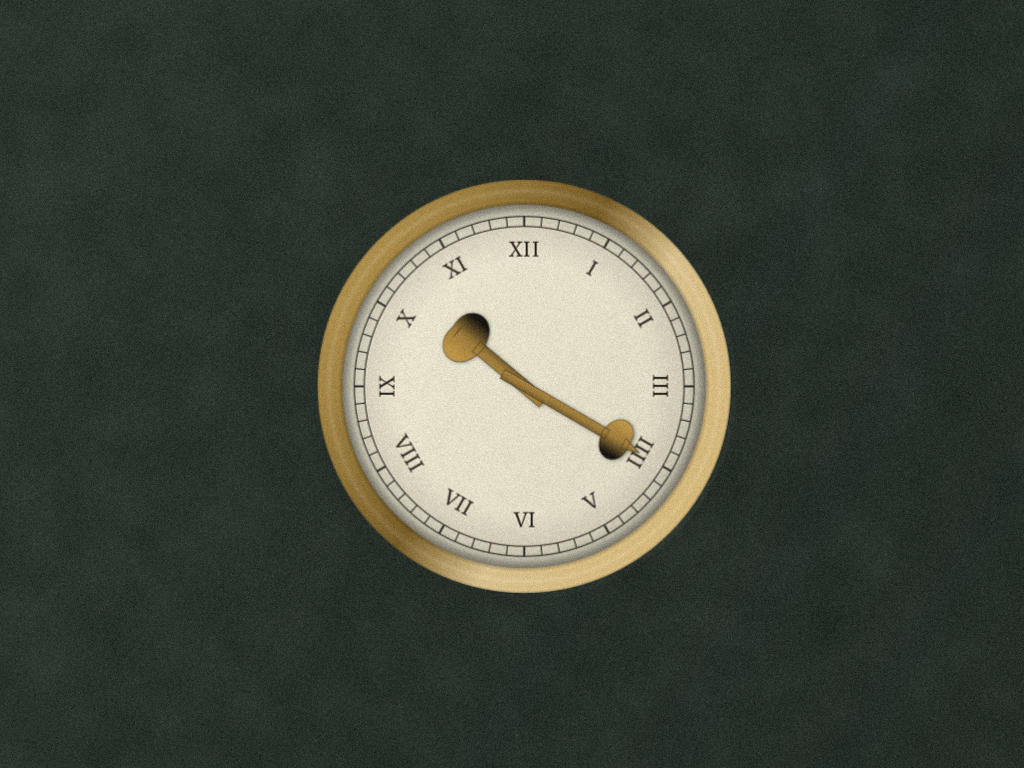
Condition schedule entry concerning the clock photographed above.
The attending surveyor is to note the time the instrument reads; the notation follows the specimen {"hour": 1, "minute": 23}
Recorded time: {"hour": 10, "minute": 20}
